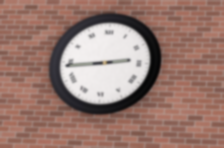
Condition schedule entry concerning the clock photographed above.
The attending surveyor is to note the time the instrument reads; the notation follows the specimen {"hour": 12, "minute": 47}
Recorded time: {"hour": 2, "minute": 44}
